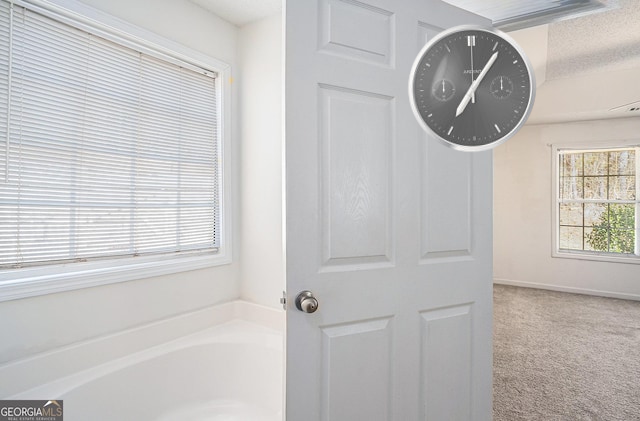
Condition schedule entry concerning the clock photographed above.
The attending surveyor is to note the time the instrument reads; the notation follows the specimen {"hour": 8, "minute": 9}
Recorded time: {"hour": 7, "minute": 6}
